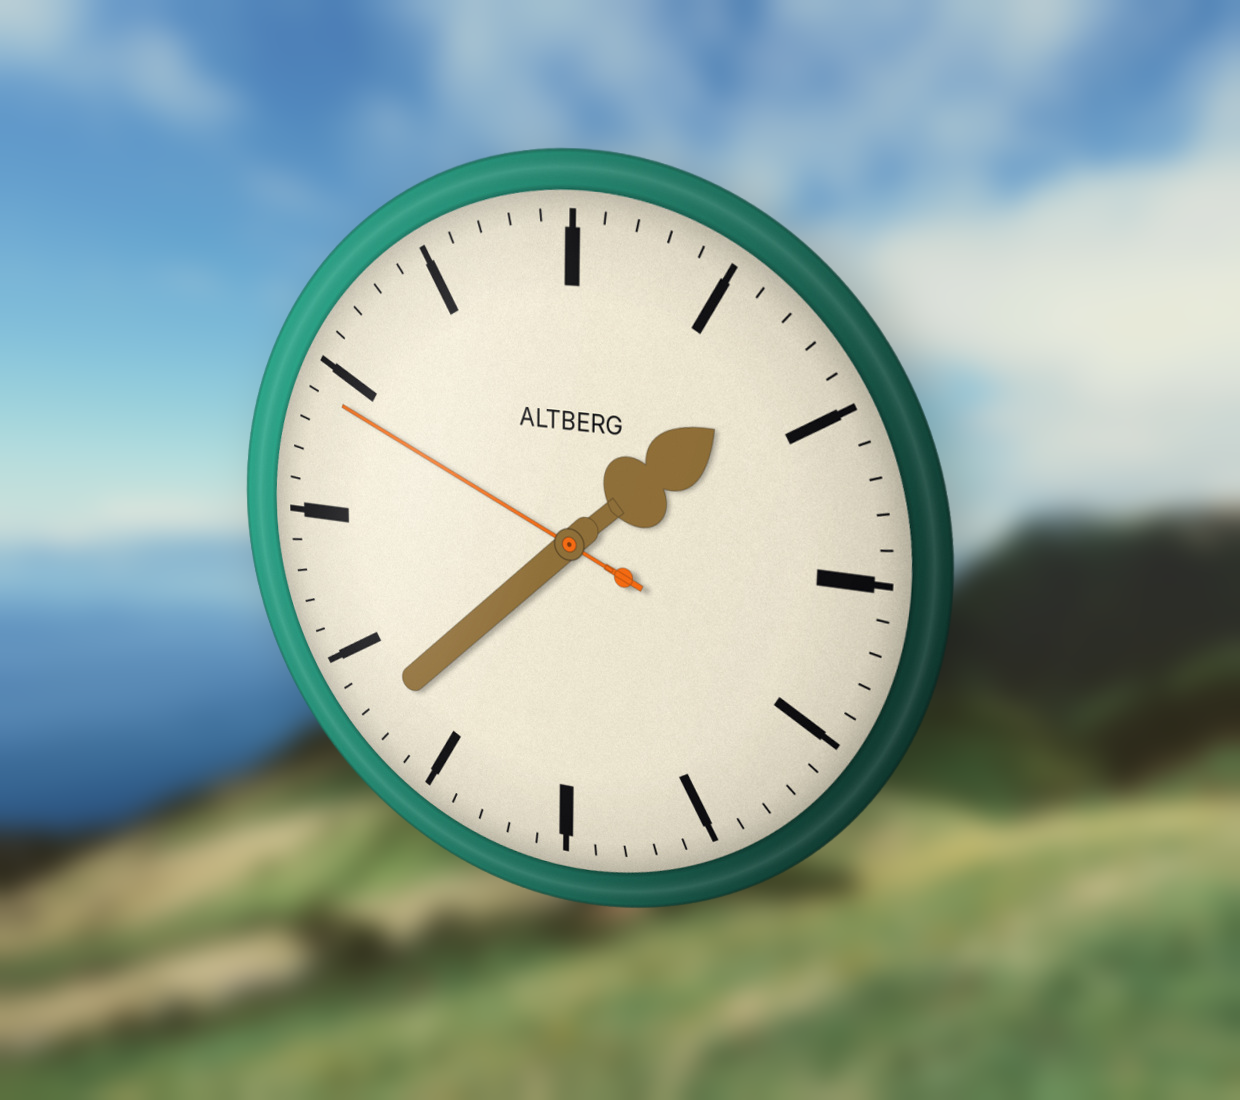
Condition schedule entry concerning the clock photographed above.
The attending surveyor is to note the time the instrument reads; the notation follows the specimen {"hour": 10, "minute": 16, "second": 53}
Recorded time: {"hour": 1, "minute": 37, "second": 49}
